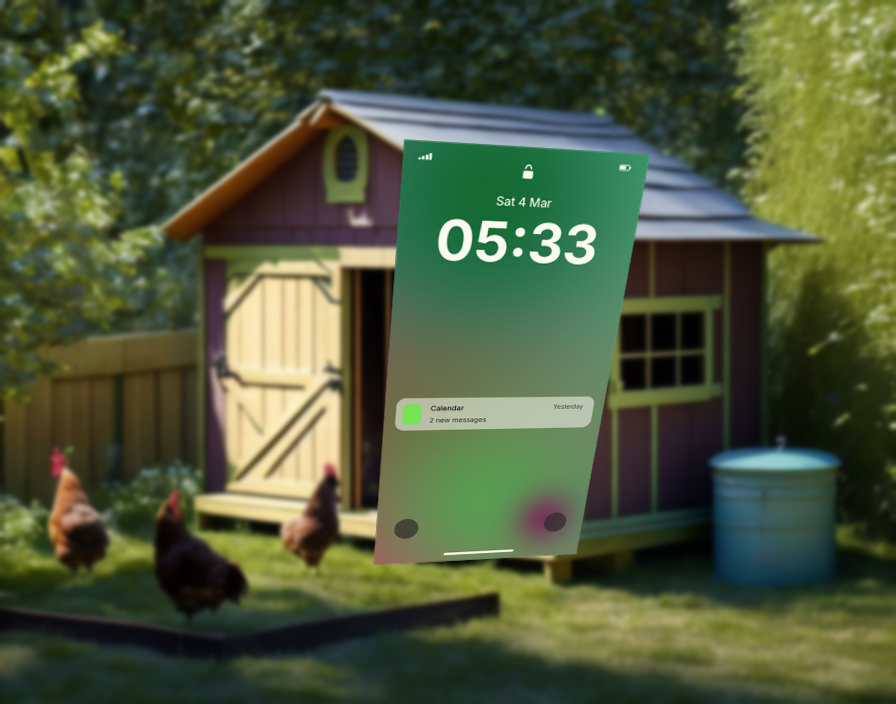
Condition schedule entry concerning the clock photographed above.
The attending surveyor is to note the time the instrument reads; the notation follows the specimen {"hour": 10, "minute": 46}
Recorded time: {"hour": 5, "minute": 33}
